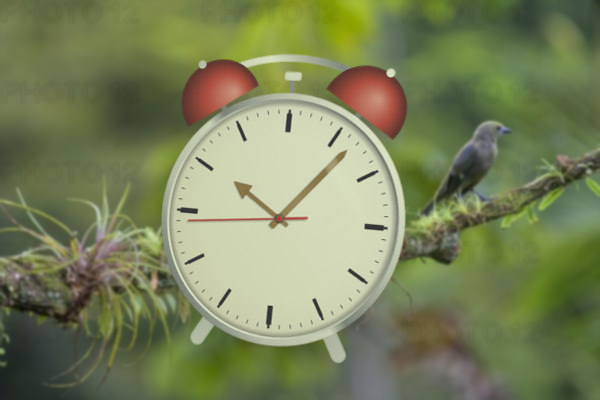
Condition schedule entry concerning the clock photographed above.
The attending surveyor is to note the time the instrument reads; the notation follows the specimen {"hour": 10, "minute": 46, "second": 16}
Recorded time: {"hour": 10, "minute": 6, "second": 44}
